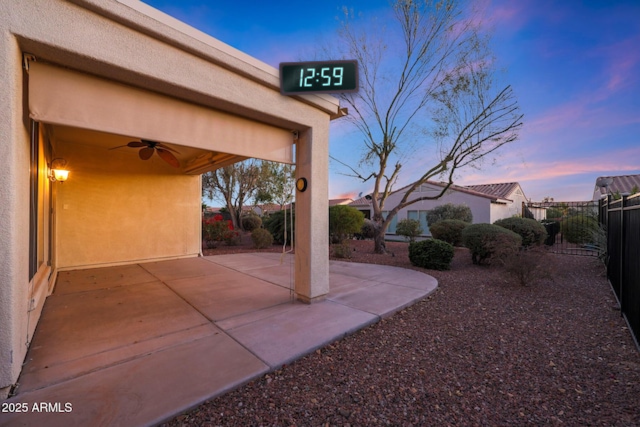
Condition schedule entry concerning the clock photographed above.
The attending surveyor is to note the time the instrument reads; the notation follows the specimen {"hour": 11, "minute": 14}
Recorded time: {"hour": 12, "minute": 59}
